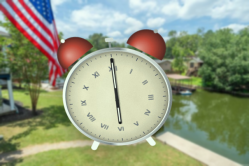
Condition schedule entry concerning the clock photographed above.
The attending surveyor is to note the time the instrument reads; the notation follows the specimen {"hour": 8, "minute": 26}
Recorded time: {"hour": 6, "minute": 0}
